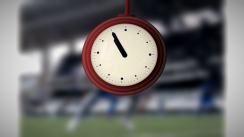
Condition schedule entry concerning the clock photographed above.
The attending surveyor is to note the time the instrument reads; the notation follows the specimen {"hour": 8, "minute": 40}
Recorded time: {"hour": 10, "minute": 55}
